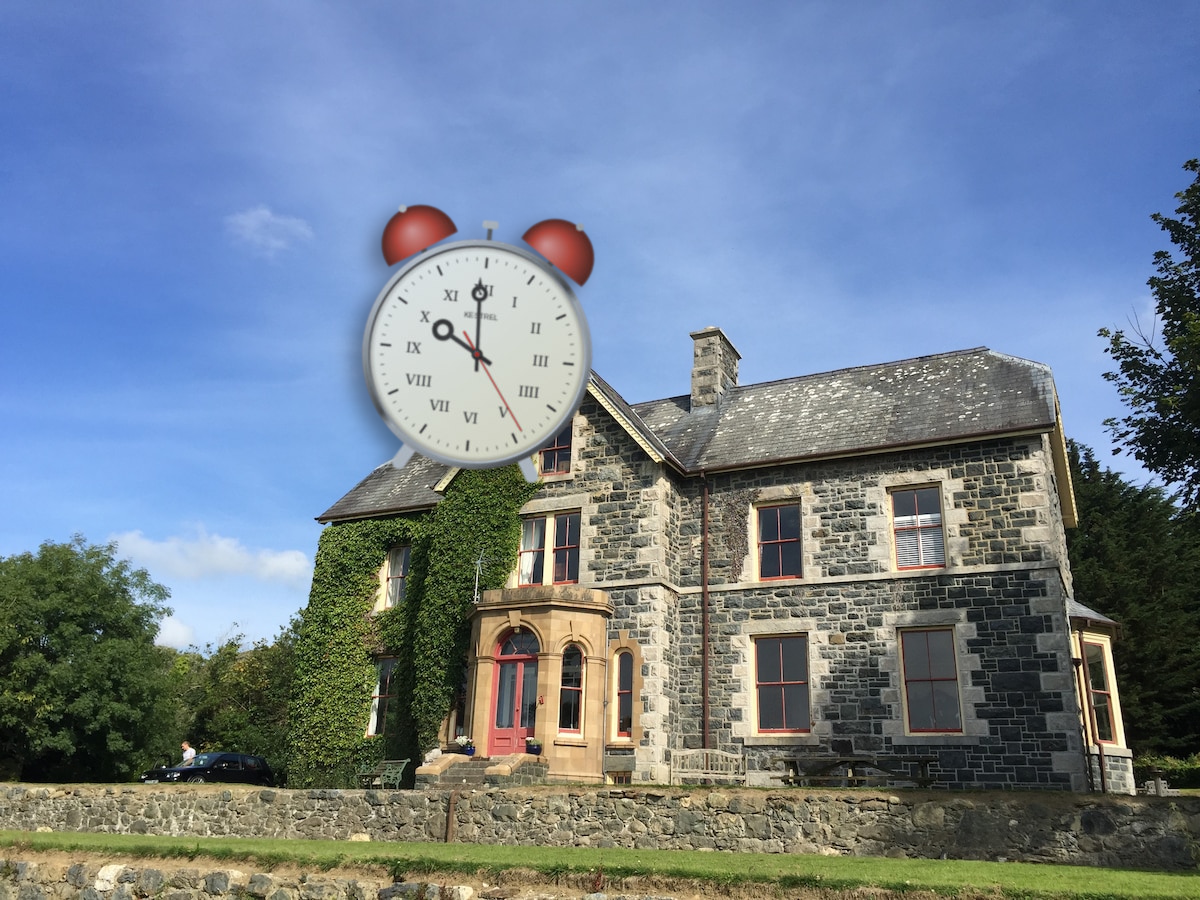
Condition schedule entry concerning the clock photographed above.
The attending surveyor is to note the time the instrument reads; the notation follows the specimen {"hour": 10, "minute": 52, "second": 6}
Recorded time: {"hour": 9, "minute": 59, "second": 24}
